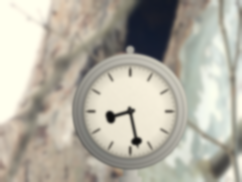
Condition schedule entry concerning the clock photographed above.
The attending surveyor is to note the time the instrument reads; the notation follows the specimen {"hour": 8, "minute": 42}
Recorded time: {"hour": 8, "minute": 28}
